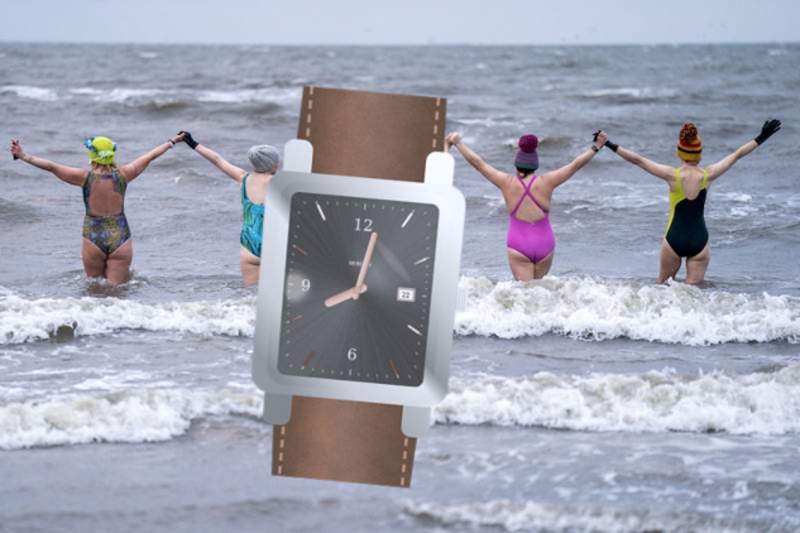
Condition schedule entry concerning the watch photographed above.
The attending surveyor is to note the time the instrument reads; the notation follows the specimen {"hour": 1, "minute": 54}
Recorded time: {"hour": 8, "minute": 2}
